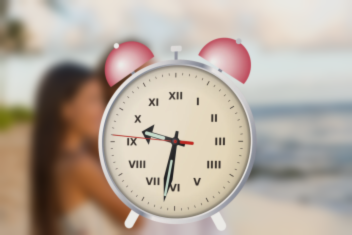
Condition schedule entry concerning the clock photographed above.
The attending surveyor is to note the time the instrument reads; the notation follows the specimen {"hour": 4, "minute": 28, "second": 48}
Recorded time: {"hour": 9, "minute": 31, "second": 46}
